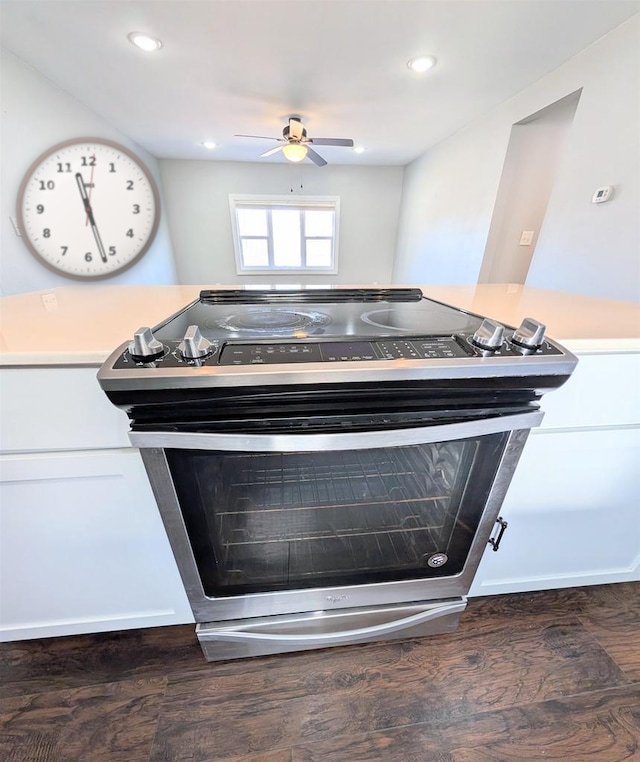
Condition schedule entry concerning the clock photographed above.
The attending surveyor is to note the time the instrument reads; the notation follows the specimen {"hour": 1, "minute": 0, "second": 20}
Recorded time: {"hour": 11, "minute": 27, "second": 1}
